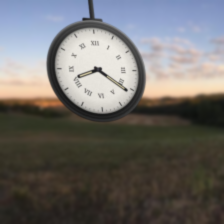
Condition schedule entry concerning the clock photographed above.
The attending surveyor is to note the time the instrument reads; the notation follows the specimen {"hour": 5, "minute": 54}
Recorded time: {"hour": 8, "minute": 21}
